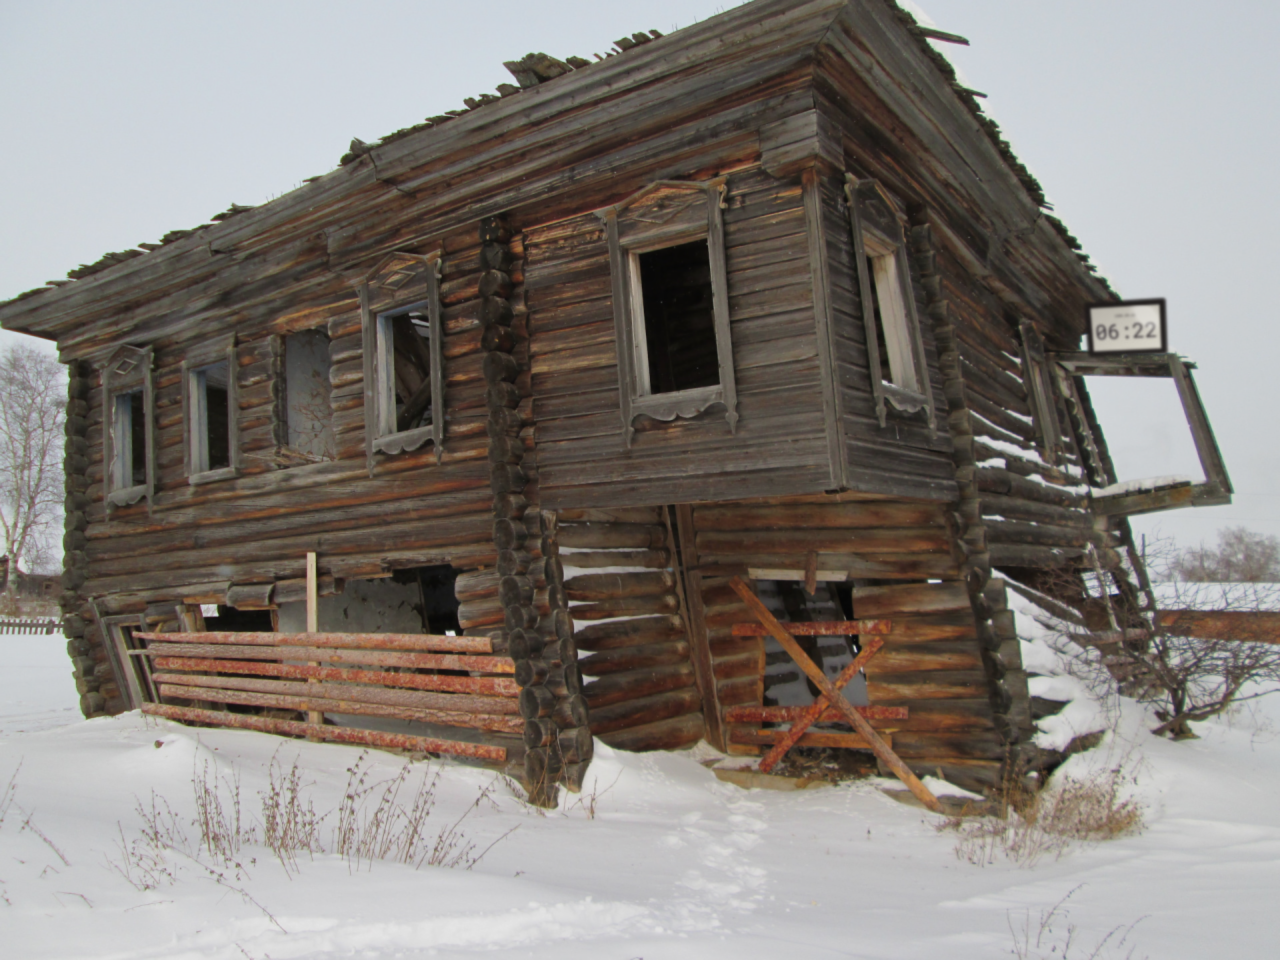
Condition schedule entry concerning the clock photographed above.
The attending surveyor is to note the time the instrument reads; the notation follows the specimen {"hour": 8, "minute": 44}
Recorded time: {"hour": 6, "minute": 22}
